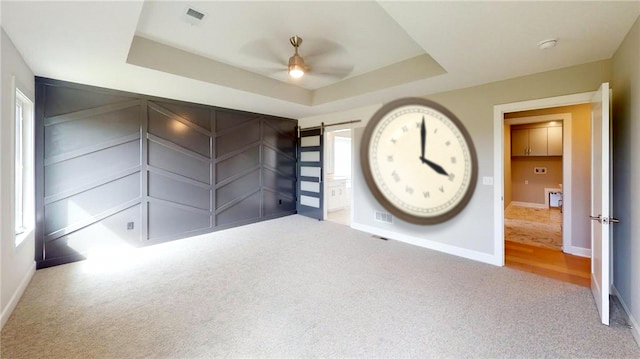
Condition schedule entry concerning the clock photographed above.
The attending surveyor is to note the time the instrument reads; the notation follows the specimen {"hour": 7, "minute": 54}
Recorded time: {"hour": 4, "minute": 1}
